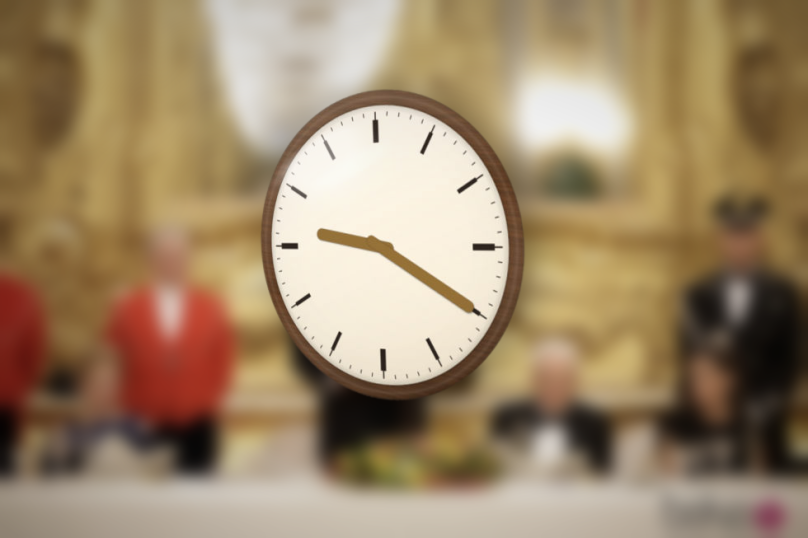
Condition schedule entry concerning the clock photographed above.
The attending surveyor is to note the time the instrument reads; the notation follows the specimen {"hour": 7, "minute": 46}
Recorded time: {"hour": 9, "minute": 20}
